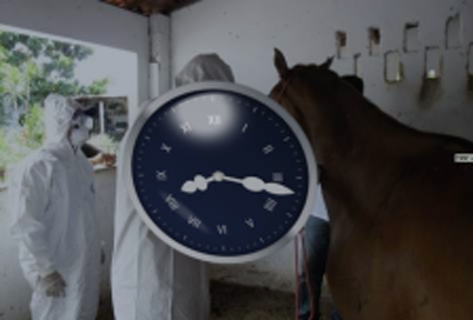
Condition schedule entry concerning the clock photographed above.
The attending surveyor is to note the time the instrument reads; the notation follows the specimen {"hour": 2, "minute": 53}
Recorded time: {"hour": 8, "minute": 17}
